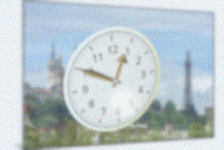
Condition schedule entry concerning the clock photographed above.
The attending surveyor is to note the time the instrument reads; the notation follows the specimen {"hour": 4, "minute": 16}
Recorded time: {"hour": 12, "minute": 50}
